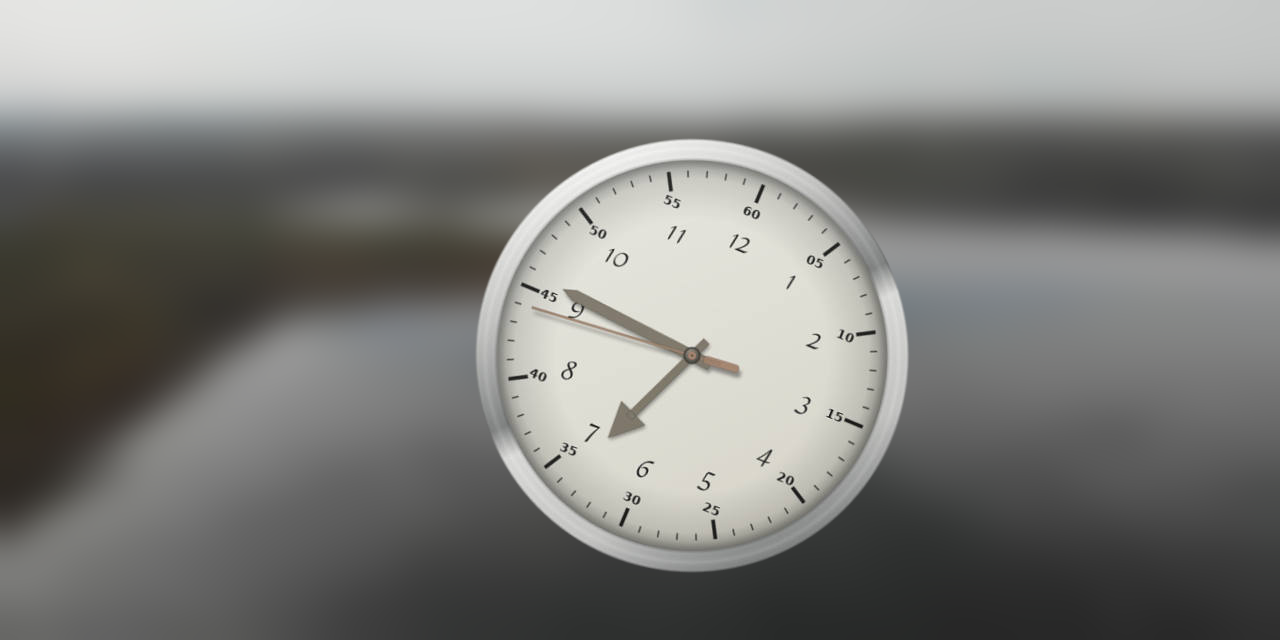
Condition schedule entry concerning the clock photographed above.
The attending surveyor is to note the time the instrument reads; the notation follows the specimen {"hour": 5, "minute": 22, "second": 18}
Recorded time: {"hour": 6, "minute": 45, "second": 44}
